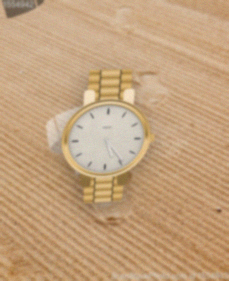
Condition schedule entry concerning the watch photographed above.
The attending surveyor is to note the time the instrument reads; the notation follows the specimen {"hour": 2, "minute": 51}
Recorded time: {"hour": 5, "minute": 24}
